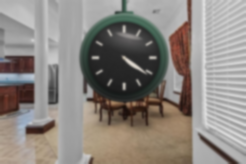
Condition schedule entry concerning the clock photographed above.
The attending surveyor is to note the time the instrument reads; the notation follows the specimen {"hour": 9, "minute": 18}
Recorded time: {"hour": 4, "minute": 21}
